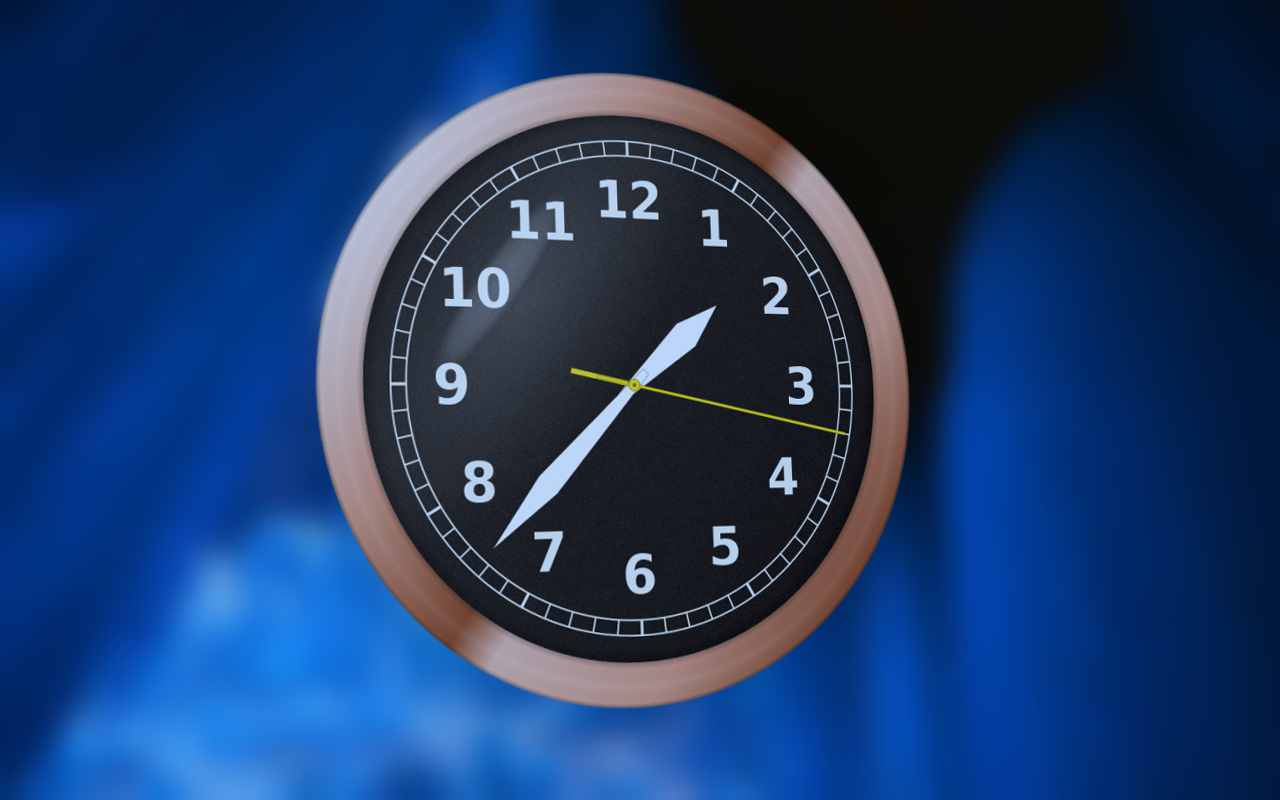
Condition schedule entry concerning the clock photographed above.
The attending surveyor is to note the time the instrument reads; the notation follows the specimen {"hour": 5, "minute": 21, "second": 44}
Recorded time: {"hour": 1, "minute": 37, "second": 17}
